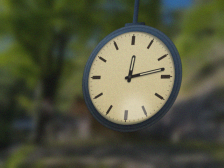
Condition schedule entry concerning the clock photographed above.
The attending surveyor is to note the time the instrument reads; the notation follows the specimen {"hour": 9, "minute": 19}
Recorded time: {"hour": 12, "minute": 13}
